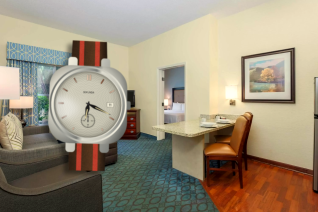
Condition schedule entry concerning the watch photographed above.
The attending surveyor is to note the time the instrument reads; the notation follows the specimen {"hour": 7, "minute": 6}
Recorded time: {"hour": 6, "minute": 19}
